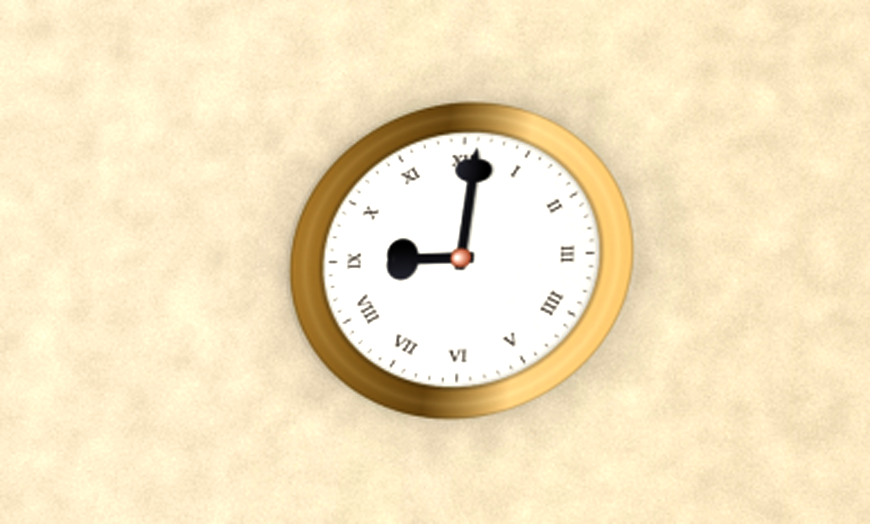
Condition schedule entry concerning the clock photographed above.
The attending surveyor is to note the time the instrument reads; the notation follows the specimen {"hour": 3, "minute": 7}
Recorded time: {"hour": 9, "minute": 1}
